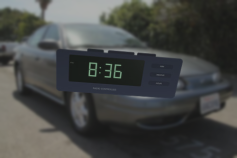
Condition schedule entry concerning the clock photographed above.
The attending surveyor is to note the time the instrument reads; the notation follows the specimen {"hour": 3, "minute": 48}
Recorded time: {"hour": 8, "minute": 36}
